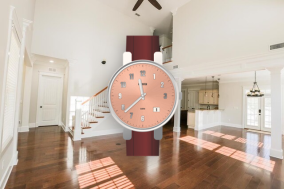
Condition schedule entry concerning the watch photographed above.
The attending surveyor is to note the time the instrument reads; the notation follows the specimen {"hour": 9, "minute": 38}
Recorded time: {"hour": 11, "minute": 38}
